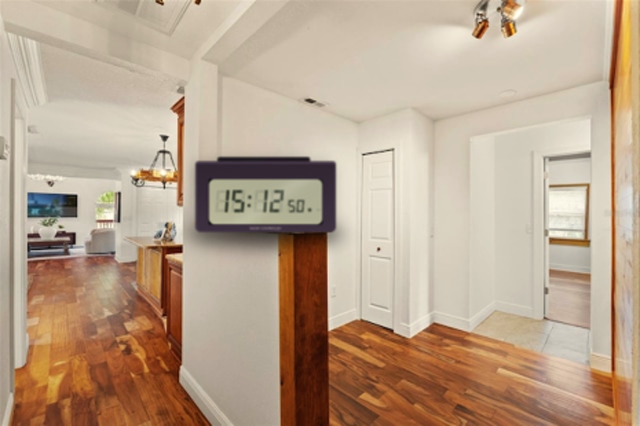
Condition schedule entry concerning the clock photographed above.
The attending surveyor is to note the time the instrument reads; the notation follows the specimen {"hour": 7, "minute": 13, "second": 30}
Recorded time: {"hour": 15, "minute": 12, "second": 50}
